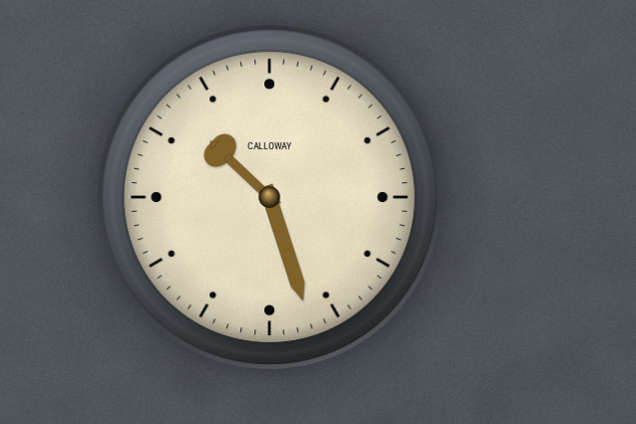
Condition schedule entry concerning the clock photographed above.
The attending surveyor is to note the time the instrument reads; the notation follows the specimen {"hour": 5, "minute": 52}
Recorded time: {"hour": 10, "minute": 27}
